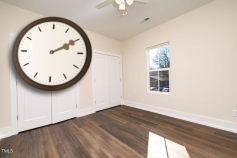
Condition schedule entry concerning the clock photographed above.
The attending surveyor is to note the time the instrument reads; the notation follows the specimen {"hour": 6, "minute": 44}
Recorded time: {"hour": 2, "minute": 10}
